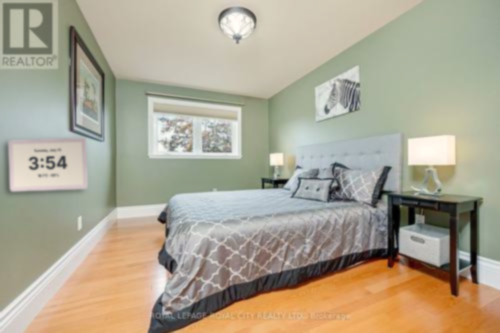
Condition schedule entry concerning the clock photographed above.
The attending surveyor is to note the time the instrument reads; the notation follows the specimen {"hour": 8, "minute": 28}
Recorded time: {"hour": 3, "minute": 54}
